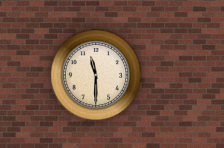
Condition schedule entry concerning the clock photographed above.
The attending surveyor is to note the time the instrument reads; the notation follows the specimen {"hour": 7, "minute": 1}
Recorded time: {"hour": 11, "minute": 30}
